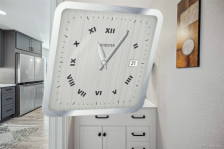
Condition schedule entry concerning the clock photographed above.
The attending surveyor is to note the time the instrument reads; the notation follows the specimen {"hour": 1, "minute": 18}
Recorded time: {"hour": 11, "minute": 5}
